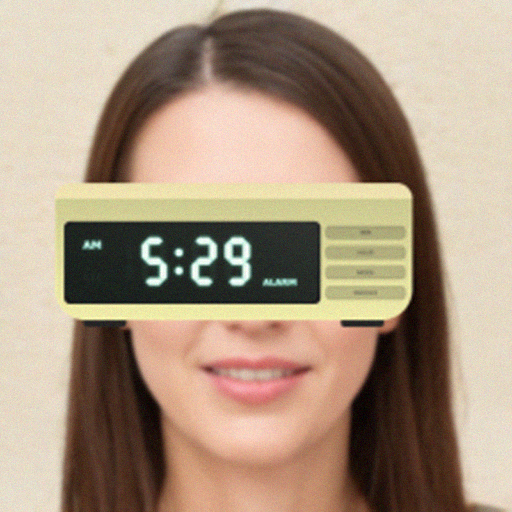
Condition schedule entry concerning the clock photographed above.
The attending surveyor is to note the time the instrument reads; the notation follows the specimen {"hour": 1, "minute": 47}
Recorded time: {"hour": 5, "minute": 29}
